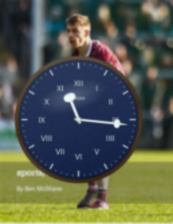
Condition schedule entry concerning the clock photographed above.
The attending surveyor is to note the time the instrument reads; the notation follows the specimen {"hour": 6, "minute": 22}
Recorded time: {"hour": 11, "minute": 16}
